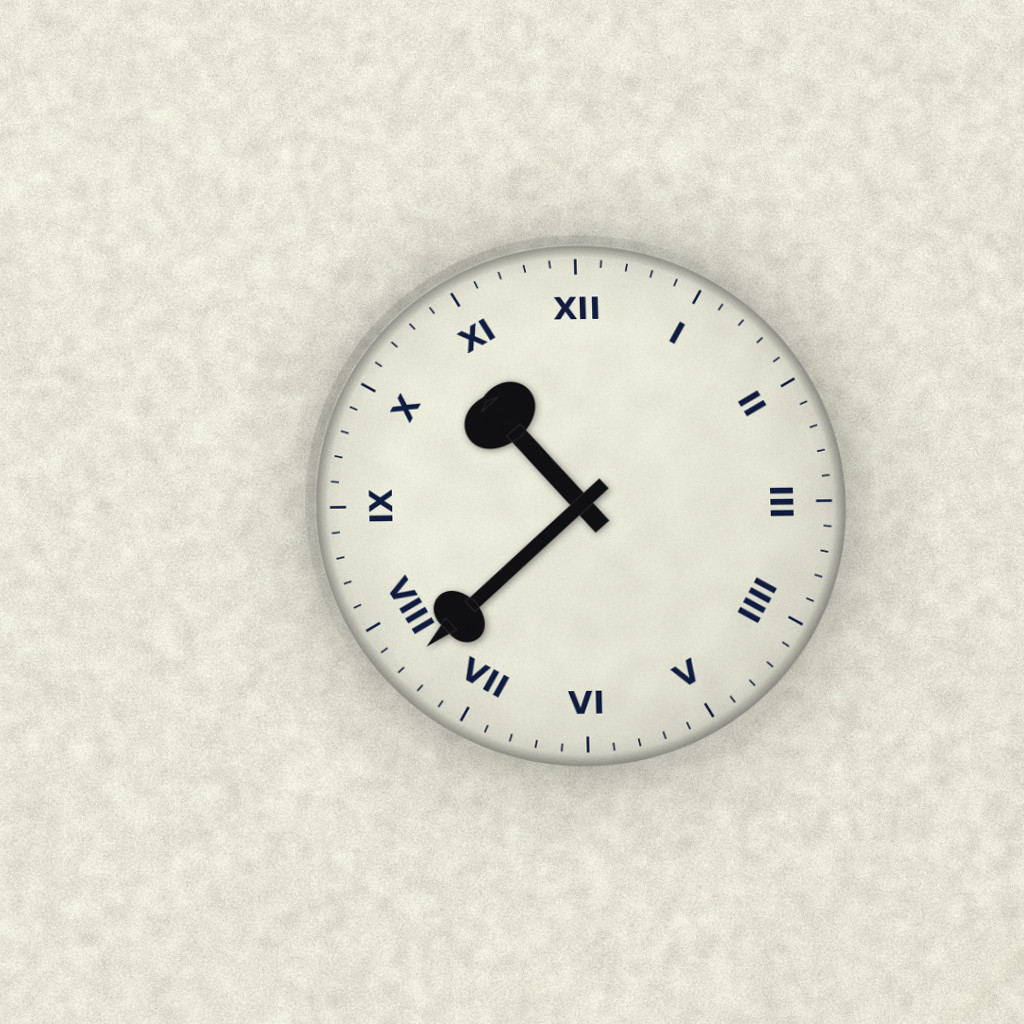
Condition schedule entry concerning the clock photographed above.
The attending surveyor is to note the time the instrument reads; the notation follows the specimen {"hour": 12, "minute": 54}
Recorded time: {"hour": 10, "minute": 38}
